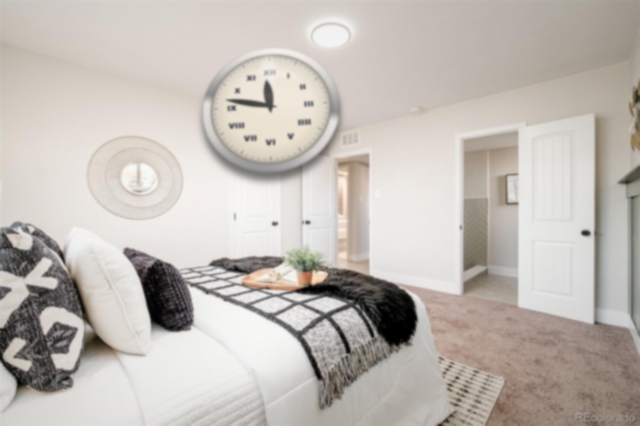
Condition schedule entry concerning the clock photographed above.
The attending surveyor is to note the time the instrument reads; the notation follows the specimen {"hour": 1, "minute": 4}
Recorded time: {"hour": 11, "minute": 47}
